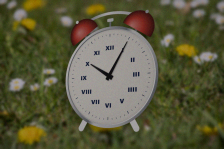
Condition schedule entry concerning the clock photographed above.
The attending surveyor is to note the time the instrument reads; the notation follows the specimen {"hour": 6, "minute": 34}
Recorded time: {"hour": 10, "minute": 5}
